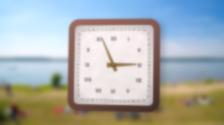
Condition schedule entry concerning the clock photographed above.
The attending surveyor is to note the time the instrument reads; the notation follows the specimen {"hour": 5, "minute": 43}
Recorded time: {"hour": 2, "minute": 56}
